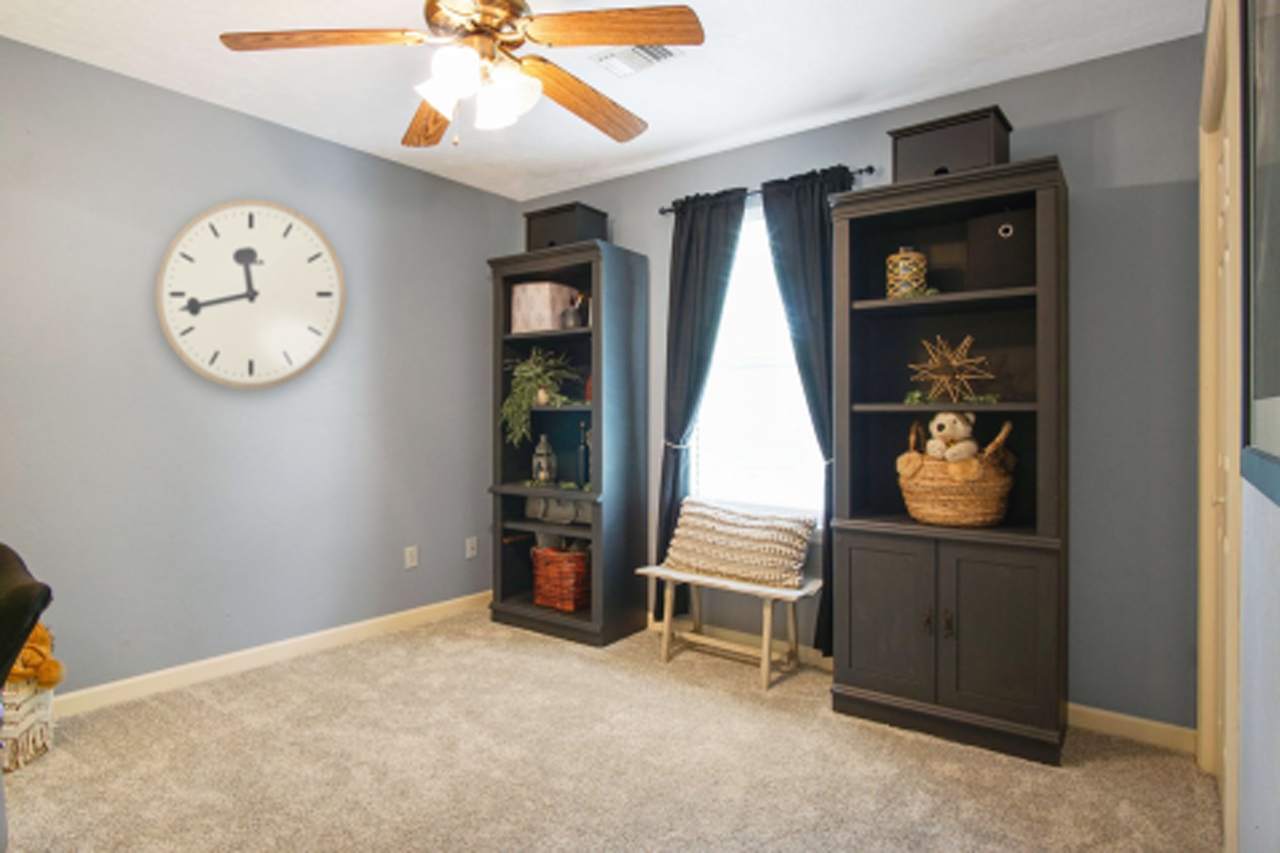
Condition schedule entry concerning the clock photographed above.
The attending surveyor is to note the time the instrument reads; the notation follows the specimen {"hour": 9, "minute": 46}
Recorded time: {"hour": 11, "minute": 43}
